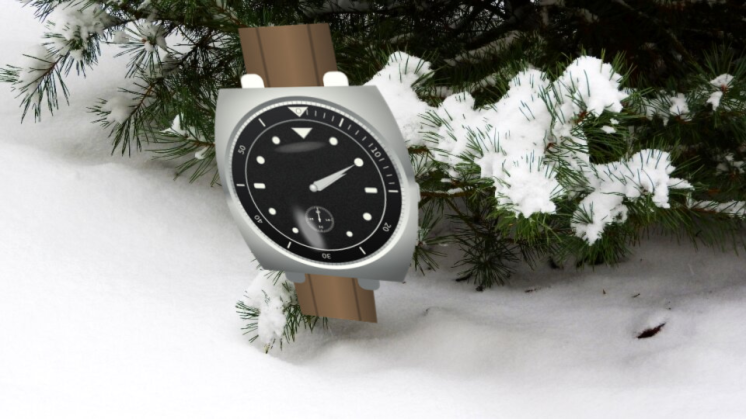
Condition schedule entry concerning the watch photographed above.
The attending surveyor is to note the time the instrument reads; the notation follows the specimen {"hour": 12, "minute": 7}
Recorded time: {"hour": 2, "minute": 10}
